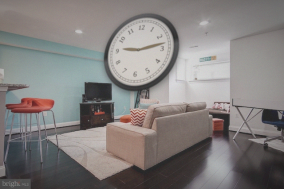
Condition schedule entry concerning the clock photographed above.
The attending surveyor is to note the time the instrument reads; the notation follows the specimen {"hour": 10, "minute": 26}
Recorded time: {"hour": 9, "minute": 13}
